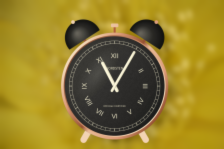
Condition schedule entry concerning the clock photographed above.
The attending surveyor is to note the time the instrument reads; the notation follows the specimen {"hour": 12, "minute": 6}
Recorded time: {"hour": 11, "minute": 5}
